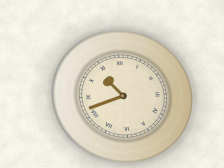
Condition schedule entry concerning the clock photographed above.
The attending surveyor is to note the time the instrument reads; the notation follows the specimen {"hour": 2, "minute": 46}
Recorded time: {"hour": 10, "minute": 42}
